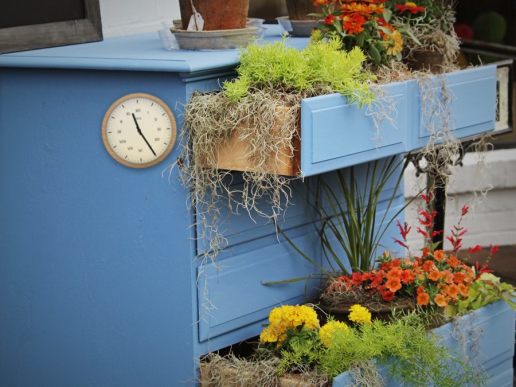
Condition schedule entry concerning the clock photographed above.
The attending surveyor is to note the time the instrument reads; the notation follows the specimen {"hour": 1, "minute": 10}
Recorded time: {"hour": 11, "minute": 25}
